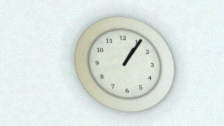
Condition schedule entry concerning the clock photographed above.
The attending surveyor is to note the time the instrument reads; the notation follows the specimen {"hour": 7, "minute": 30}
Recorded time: {"hour": 1, "minute": 6}
